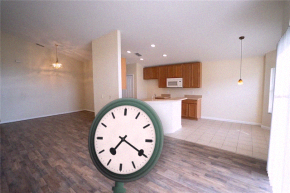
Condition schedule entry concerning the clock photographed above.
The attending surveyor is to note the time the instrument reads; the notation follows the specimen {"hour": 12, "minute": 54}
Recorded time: {"hour": 7, "minute": 20}
